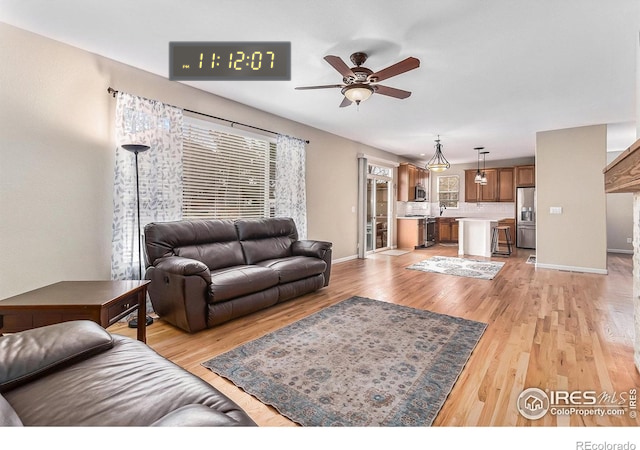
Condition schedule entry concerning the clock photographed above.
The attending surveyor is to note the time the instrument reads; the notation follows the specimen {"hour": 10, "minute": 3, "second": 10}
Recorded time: {"hour": 11, "minute": 12, "second": 7}
